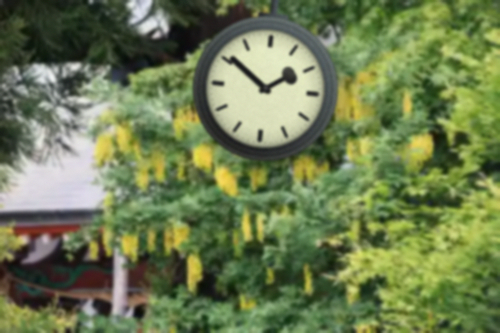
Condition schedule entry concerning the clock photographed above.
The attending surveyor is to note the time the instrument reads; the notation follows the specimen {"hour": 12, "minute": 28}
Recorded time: {"hour": 1, "minute": 51}
